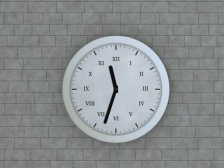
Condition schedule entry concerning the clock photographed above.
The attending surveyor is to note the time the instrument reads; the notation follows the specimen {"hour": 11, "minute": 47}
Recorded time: {"hour": 11, "minute": 33}
